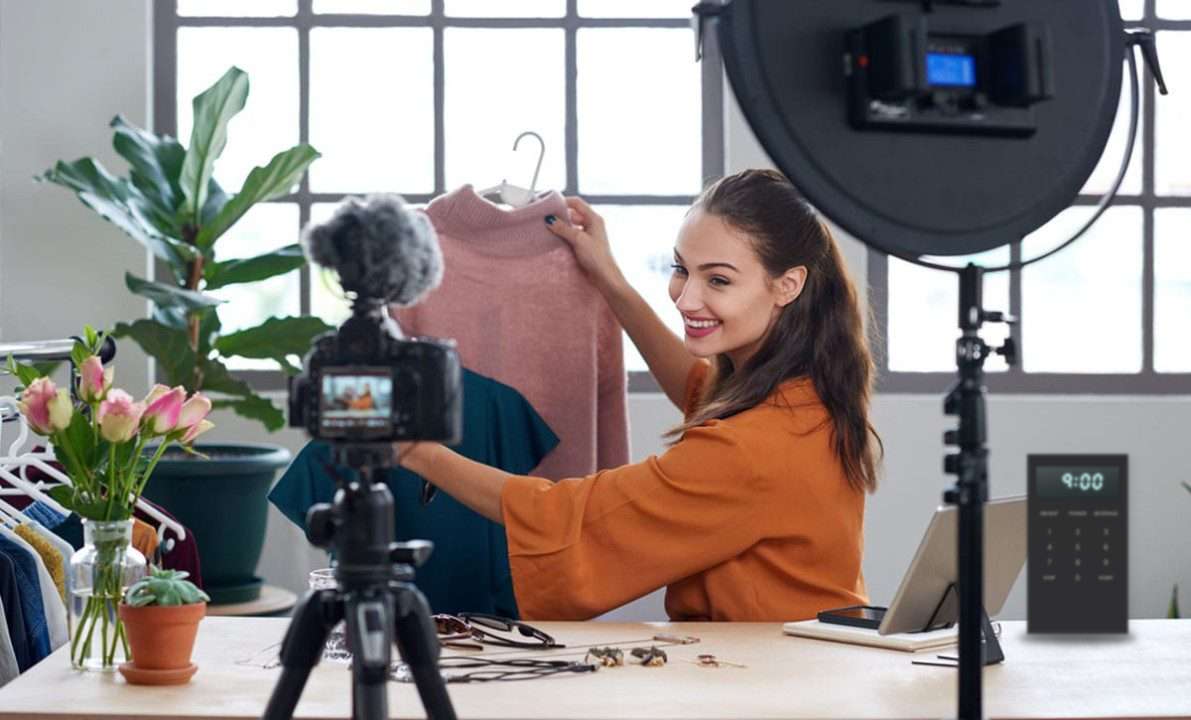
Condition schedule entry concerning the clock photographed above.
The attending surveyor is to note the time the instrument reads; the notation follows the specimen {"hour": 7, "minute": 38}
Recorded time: {"hour": 9, "minute": 0}
